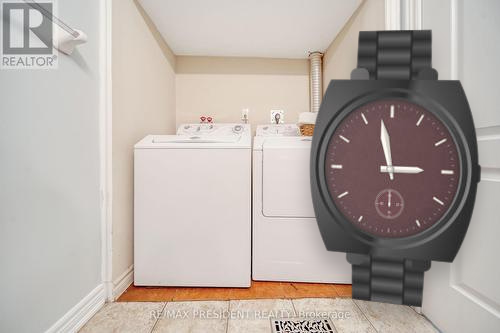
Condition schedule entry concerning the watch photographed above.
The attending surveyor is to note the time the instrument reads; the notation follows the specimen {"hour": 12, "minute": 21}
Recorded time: {"hour": 2, "minute": 58}
